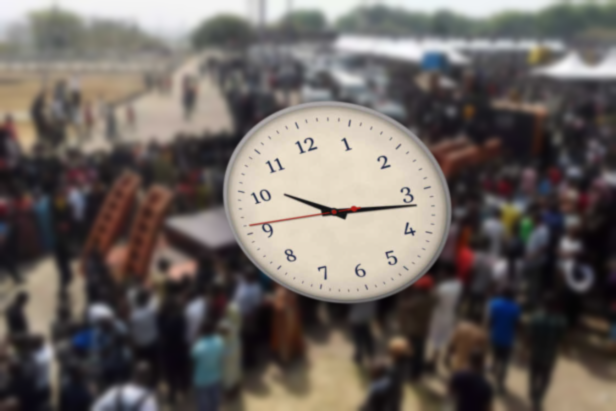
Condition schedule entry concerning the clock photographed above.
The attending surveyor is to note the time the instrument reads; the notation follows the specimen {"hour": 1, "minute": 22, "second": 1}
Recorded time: {"hour": 10, "minute": 16, "second": 46}
